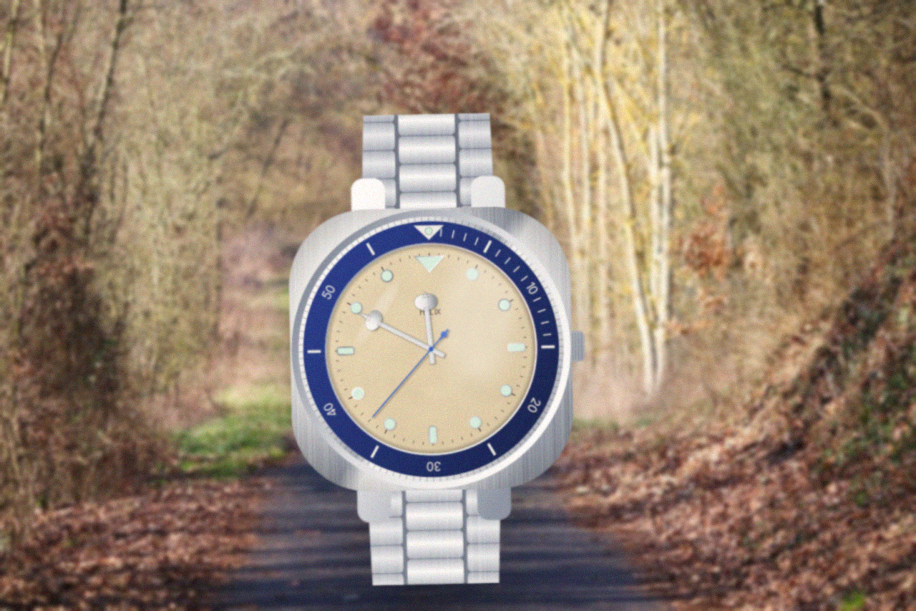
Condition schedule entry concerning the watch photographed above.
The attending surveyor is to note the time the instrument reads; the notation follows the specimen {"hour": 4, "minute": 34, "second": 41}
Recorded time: {"hour": 11, "minute": 49, "second": 37}
